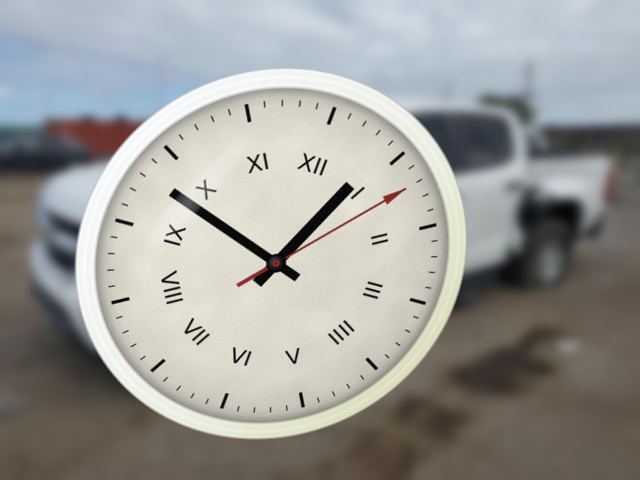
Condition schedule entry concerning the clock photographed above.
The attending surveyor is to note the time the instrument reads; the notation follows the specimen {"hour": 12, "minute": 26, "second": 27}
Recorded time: {"hour": 12, "minute": 48, "second": 7}
